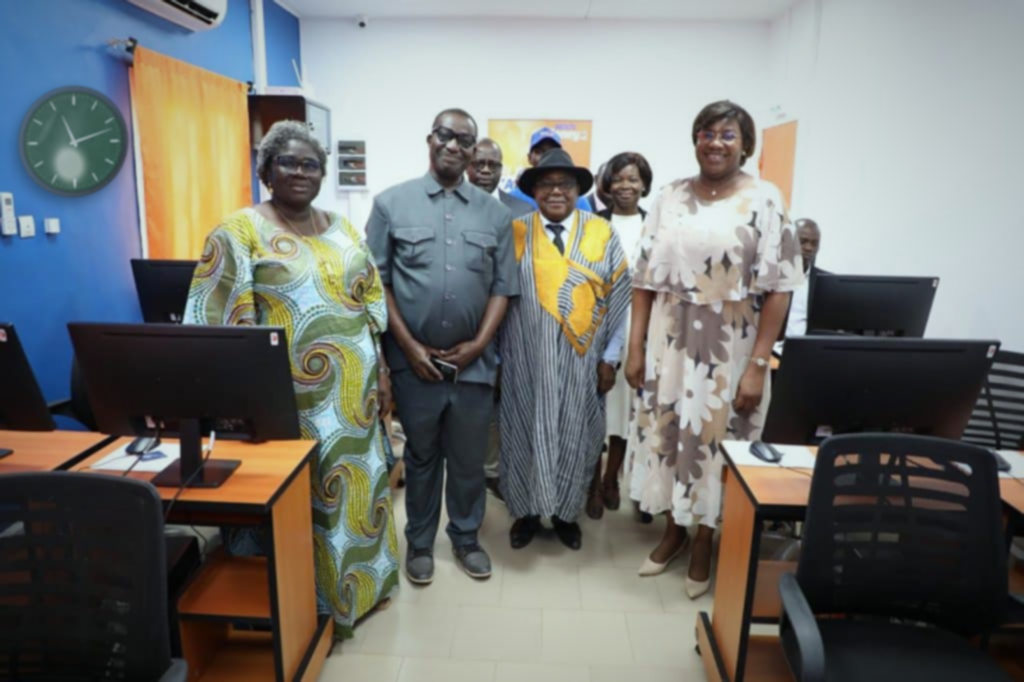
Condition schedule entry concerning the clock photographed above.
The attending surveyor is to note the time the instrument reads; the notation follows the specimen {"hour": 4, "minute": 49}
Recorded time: {"hour": 11, "minute": 12}
